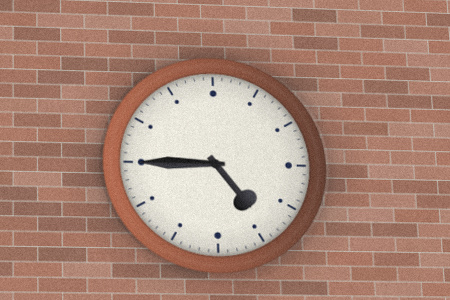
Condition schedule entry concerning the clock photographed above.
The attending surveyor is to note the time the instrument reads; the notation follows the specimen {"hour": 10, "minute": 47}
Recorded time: {"hour": 4, "minute": 45}
